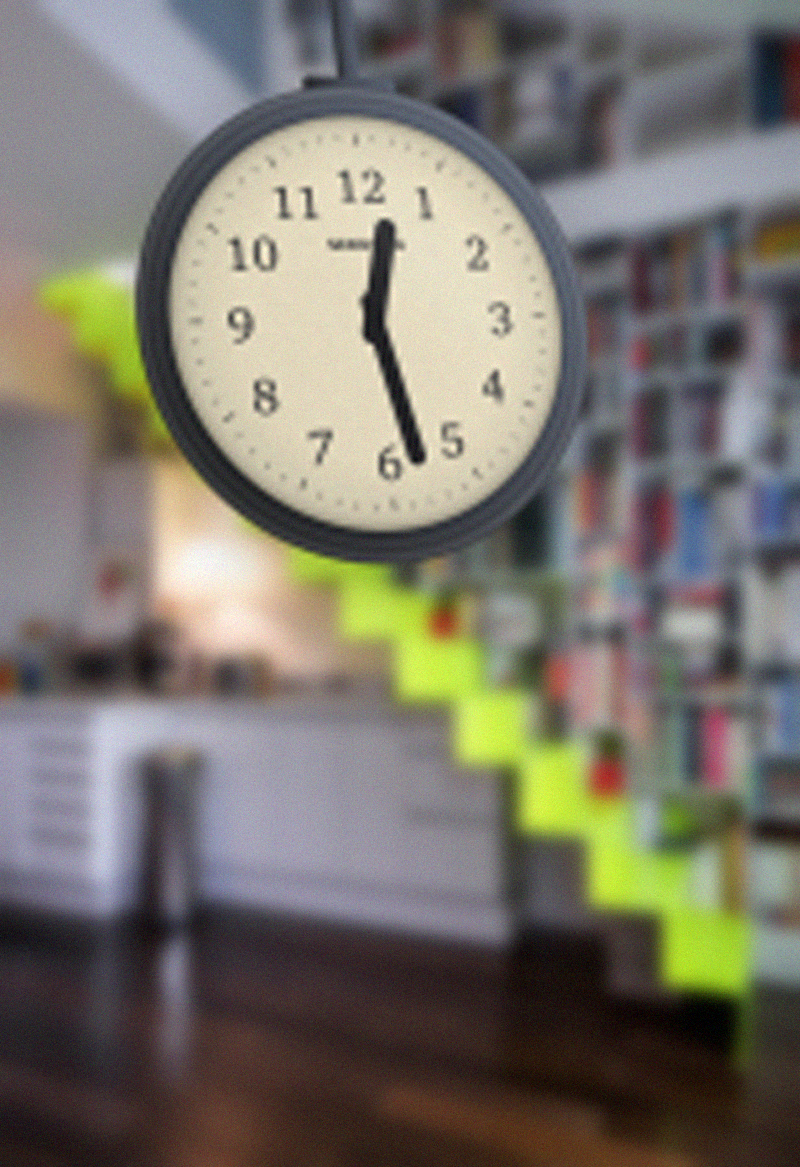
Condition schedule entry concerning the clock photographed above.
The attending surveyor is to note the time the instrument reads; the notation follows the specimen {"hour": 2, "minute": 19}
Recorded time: {"hour": 12, "minute": 28}
